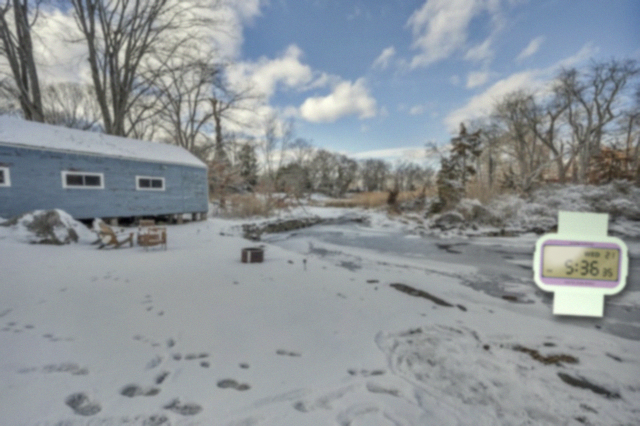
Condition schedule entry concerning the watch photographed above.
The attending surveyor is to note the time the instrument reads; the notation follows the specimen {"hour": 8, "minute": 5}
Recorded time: {"hour": 5, "minute": 36}
